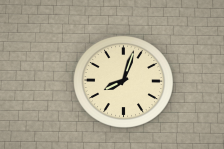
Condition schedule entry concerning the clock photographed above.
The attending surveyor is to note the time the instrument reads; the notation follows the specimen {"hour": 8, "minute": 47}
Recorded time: {"hour": 8, "minute": 3}
